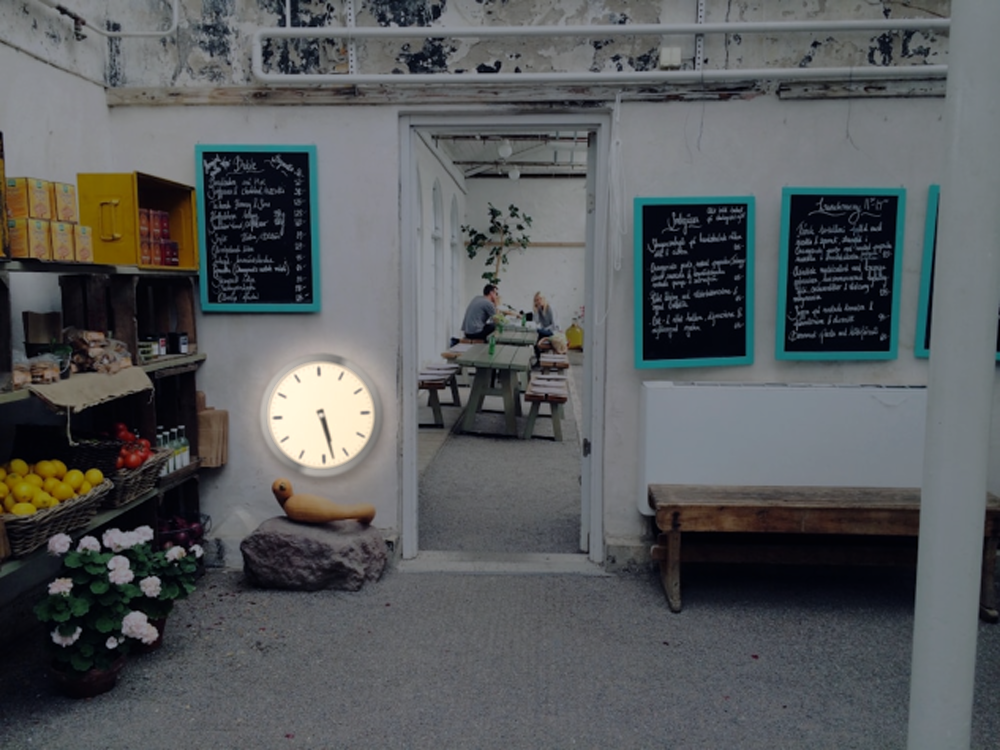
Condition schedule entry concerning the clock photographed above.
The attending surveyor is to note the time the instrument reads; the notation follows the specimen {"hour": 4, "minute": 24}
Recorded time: {"hour": 5, "minute": 28}
